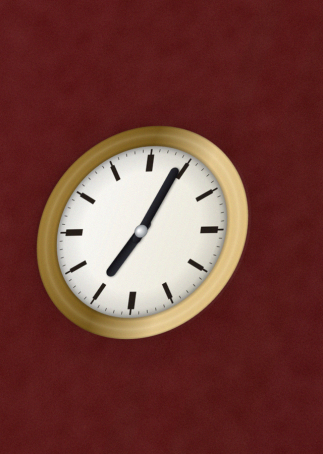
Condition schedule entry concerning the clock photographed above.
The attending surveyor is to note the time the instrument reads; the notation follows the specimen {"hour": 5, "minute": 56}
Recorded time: {"hour": 7, "minute": 4}
